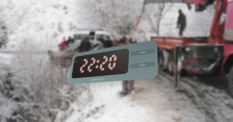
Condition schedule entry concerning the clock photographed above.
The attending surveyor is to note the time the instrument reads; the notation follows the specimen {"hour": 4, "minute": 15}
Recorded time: {"hour": 22, "minute": 20}
